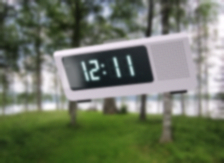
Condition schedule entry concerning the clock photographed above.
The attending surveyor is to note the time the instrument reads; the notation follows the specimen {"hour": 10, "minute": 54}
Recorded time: {"hour": 12, "minute": 11}
